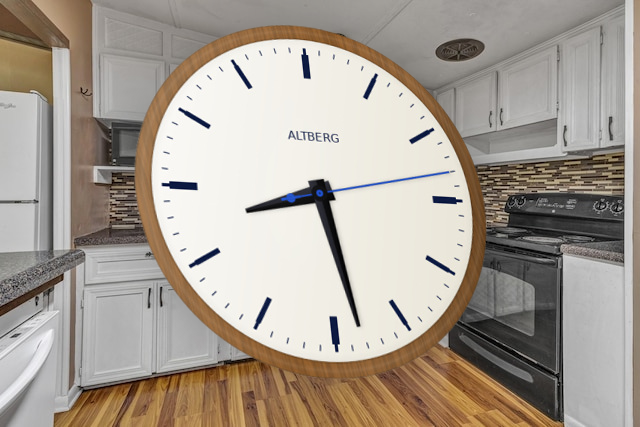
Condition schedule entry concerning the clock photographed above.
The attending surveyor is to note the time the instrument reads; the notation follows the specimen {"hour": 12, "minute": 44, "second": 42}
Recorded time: {"hour": 8, "minute": 28, "second": 13}
